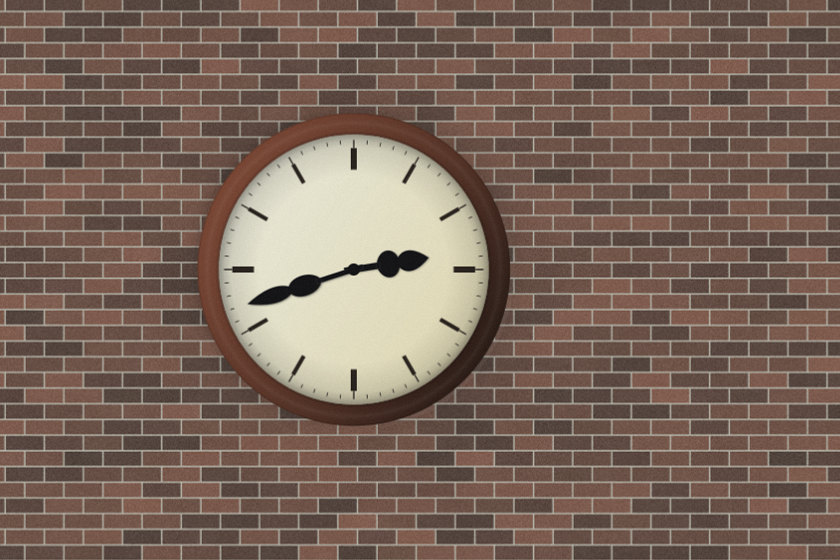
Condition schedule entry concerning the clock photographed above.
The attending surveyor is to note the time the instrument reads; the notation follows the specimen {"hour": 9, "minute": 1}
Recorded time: {"hour": 2, "minute": 42}
